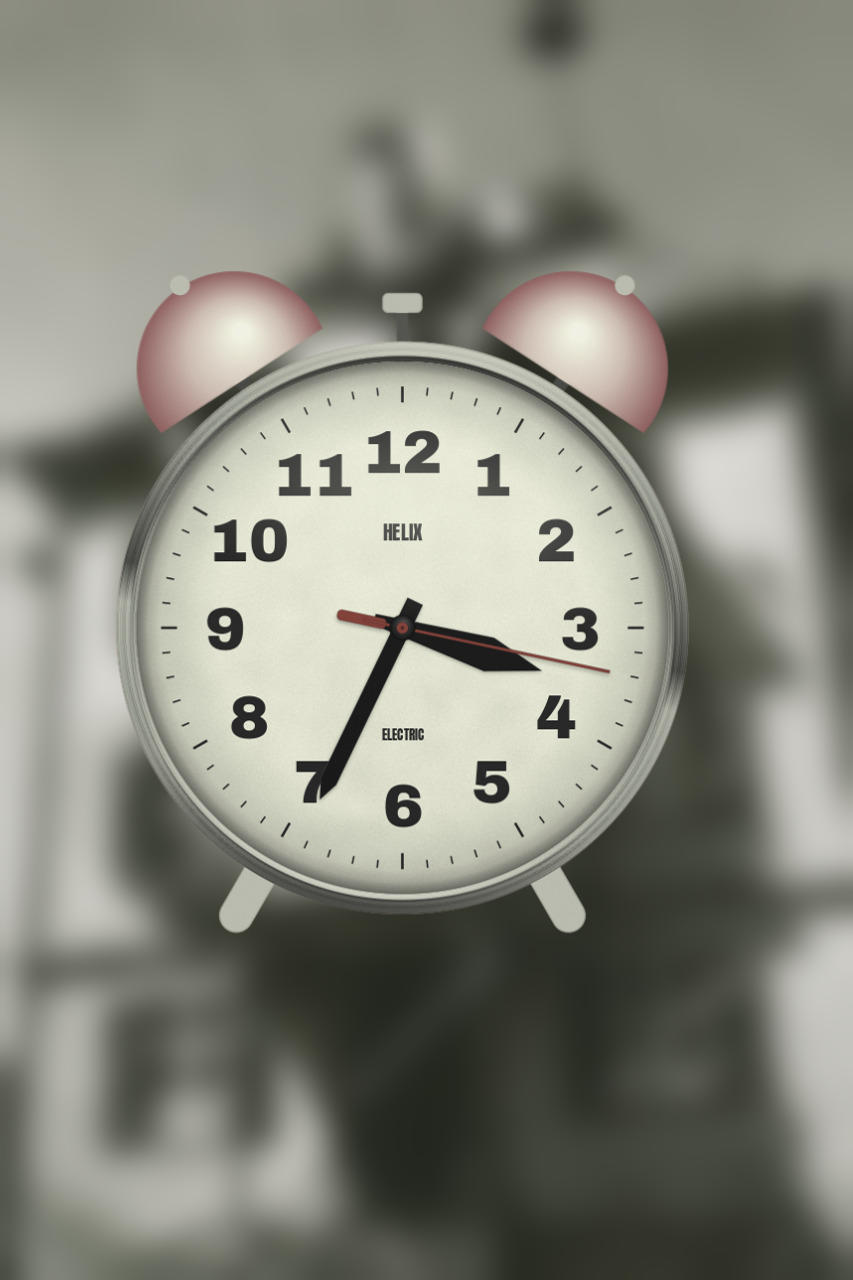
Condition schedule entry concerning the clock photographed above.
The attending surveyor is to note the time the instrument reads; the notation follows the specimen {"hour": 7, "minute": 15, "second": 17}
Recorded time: {"hour": 3, "minute": 34, "second": 17}
